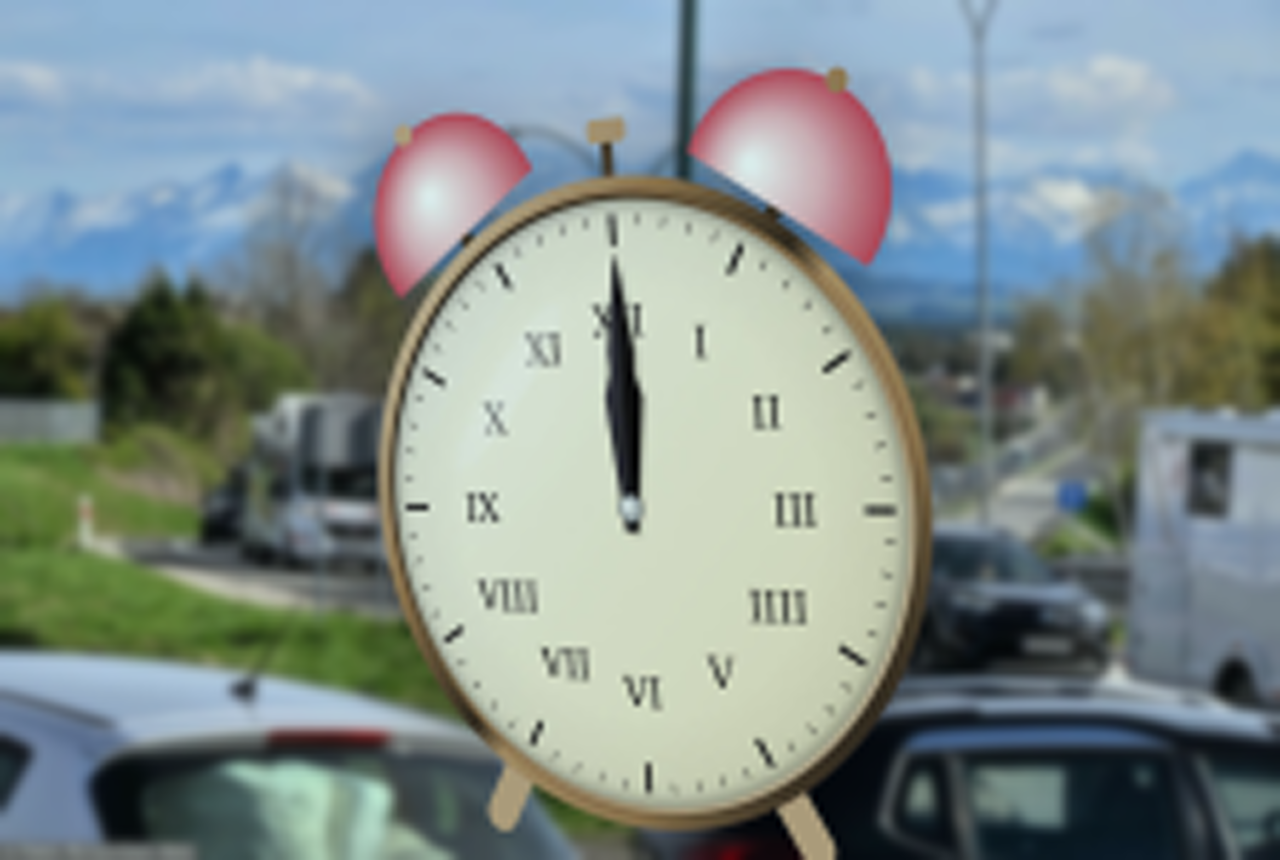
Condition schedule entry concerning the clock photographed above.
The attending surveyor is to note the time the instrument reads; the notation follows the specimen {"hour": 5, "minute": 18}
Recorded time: {"hour": 12, "minute": 0}
